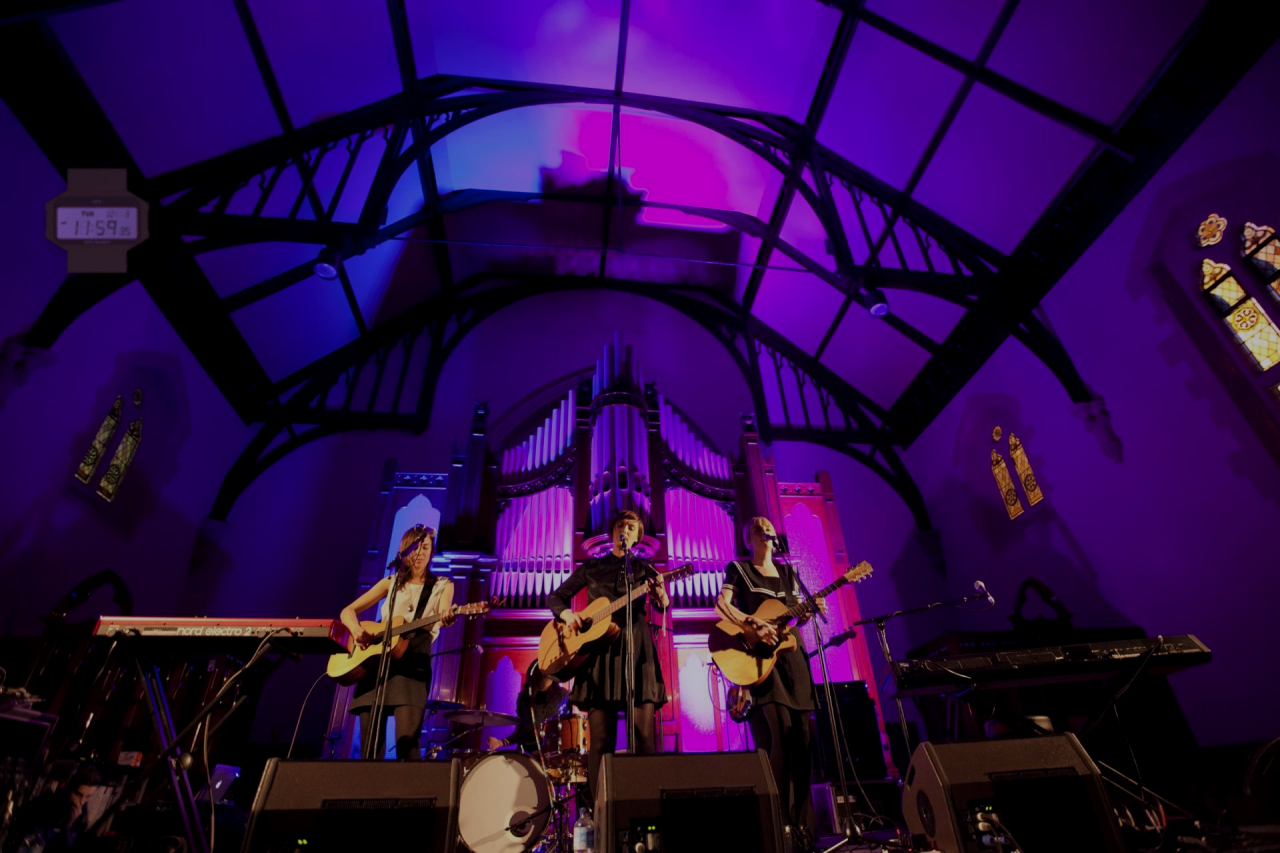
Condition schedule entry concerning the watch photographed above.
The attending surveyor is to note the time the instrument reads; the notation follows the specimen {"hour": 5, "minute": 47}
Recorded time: {"hour": 11, "minute": 59}
